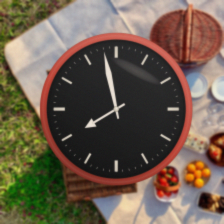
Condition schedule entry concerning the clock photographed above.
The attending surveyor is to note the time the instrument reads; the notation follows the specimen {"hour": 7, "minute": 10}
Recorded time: {"hour": 7, "minute": 58}
